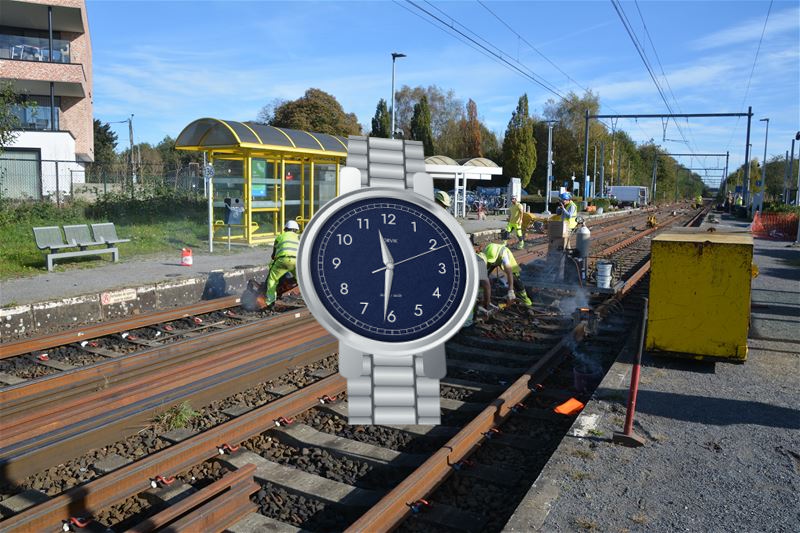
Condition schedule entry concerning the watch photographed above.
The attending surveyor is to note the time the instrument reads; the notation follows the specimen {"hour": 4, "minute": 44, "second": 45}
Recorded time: {"hour": 11, "minute": 31, "second": 11}
